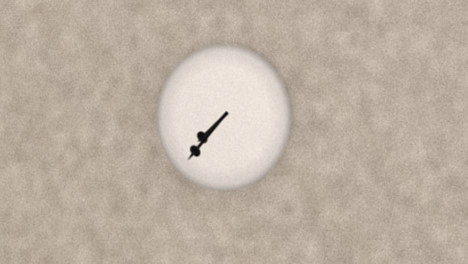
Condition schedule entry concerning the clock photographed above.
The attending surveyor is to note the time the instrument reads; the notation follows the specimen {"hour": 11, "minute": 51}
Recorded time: {"hour": 7, "minute": 37}
